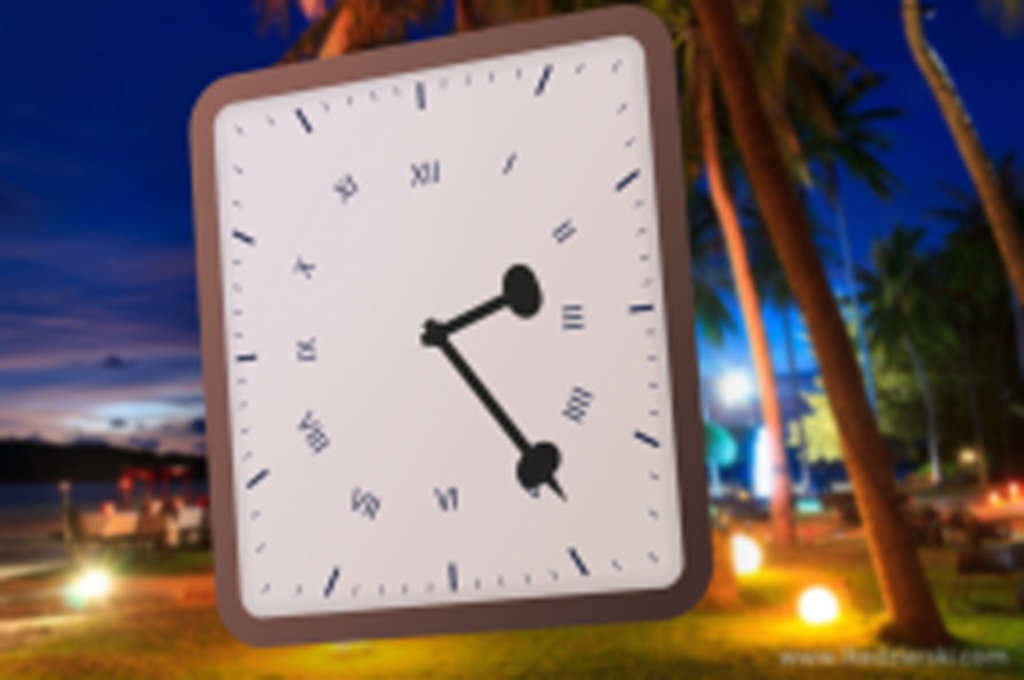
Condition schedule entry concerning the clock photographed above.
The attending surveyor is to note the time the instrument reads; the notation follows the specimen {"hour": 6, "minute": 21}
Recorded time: {"hour": 2, "minute": 24}
